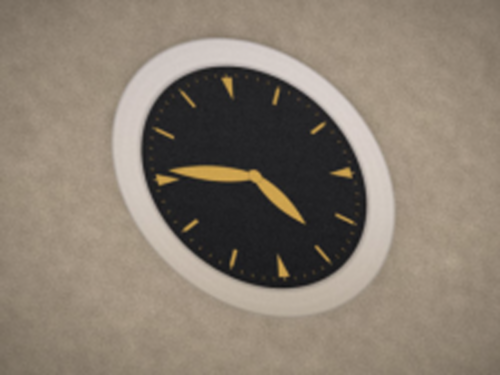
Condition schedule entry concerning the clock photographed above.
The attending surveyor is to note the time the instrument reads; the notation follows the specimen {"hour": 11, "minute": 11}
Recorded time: {"hour": 4, "minute": 46}
